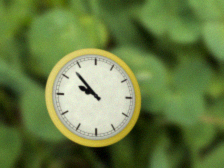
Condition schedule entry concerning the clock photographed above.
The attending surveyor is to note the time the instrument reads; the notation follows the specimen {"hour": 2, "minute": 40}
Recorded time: {"hour": 9, "minute": 53}
